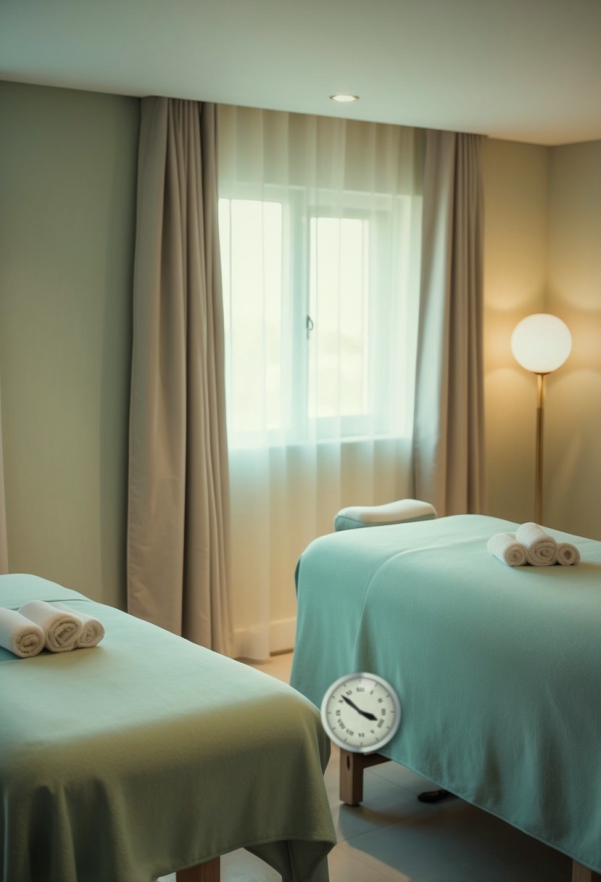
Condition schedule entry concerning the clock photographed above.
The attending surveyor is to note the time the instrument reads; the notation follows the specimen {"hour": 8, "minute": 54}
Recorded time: {"hour": 3, "minute": 52}
